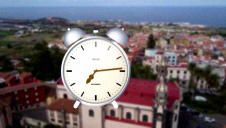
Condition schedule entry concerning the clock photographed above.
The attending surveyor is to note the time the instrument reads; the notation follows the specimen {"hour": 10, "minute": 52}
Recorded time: {"hour": 7, "minute": 14}
